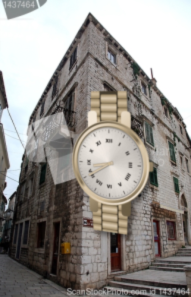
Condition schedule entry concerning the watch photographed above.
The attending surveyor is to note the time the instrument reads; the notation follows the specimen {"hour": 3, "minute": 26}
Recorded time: {"hour": 8, "minute": 40}
